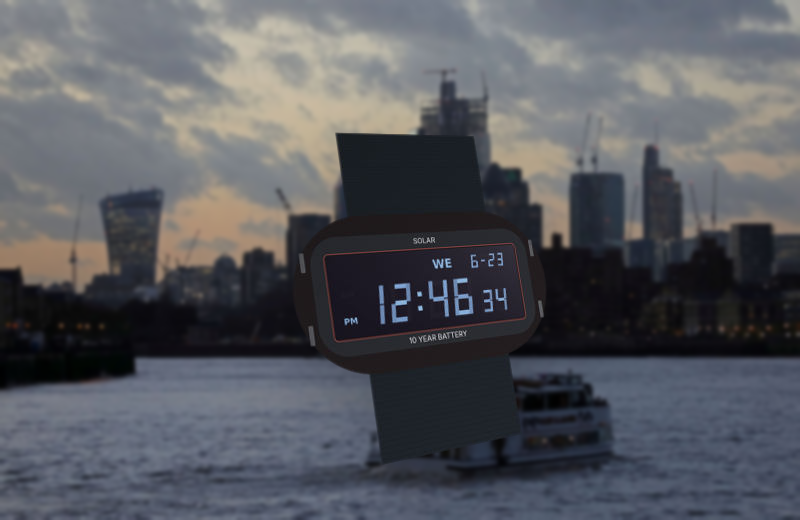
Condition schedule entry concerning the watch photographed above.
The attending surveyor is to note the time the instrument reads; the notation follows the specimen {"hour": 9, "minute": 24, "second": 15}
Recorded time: {"hour": 12, "minute": 46, "second": 34}
